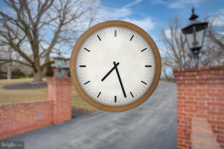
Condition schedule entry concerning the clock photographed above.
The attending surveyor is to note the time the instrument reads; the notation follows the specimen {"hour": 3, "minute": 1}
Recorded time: {"hour": 7, "minute": 27}
